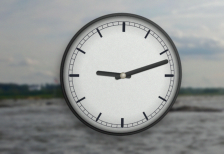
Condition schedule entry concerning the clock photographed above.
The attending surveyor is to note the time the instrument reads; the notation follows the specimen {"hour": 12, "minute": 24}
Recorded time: {"hour": 9, "minute": 12}
